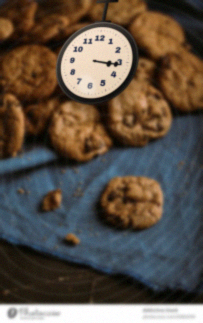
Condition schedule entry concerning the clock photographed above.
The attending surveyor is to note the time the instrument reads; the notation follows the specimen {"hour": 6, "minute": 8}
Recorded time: {"hour": 3, "minute": 16}
